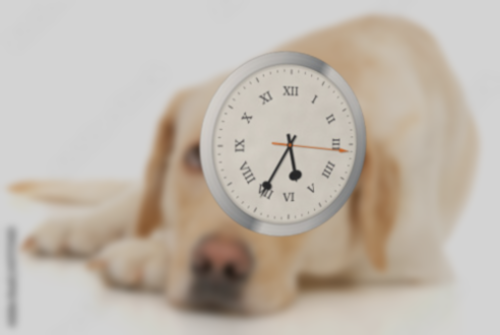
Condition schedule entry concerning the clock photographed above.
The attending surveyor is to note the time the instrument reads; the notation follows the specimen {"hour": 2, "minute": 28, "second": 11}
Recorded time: {"hour": 5, "minute": 35, "second": 16}
